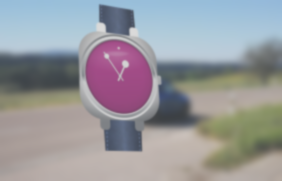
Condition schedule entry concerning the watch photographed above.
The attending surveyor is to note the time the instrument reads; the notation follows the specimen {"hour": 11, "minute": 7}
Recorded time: {"hour": 12, "minute": 54}
